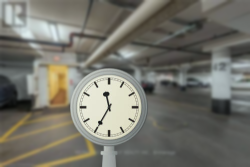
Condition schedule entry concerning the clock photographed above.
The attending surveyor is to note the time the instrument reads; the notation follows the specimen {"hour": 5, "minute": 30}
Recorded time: {"hour": 11, "minute": 35}
